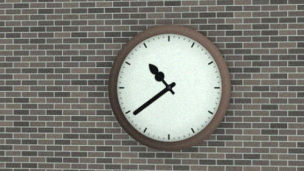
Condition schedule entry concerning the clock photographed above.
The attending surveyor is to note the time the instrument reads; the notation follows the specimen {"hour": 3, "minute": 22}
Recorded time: {"hour": 10, "minute": 39}
